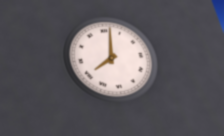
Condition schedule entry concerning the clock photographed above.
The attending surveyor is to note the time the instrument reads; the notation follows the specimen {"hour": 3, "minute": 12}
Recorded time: {"hour": 8, "minute": 2}
